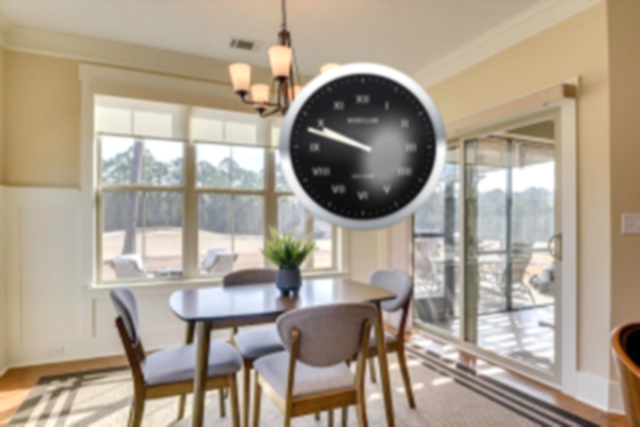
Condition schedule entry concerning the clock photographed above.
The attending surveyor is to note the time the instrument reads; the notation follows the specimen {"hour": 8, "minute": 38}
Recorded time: {"hour": 9, "minute": 48}
